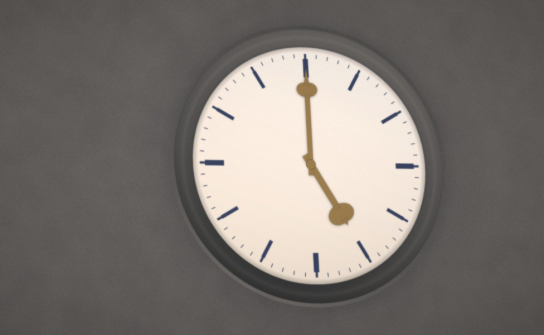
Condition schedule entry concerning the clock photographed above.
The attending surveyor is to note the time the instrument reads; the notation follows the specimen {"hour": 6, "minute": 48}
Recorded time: {"hour": 5, "minute": 0}
